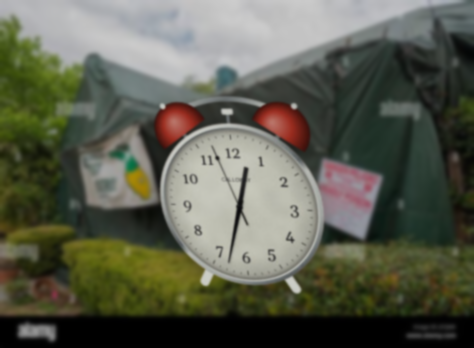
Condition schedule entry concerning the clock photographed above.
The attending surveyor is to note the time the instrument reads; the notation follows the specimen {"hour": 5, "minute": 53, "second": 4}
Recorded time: {"hour": 12, "minute": 32, "second": 57}
